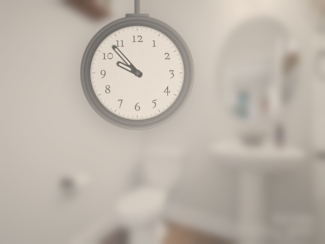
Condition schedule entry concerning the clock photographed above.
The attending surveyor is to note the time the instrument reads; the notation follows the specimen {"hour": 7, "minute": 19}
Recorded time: {"hour": 9, "minute": 53}
